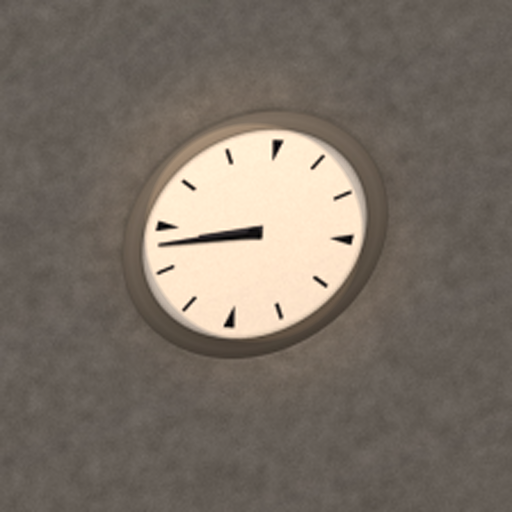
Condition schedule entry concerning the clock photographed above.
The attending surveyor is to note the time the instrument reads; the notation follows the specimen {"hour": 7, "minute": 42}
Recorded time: {"hour": 8, "minute": 43}
